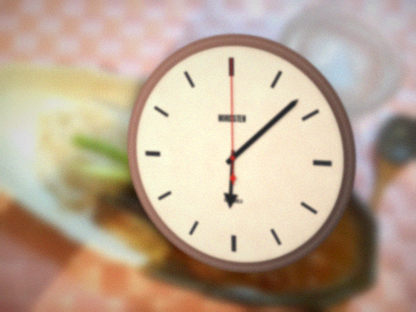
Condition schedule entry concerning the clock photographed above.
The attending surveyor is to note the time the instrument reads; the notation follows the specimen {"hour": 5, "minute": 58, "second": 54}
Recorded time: {"hour": 6, "minute": 8, "second": 0}
